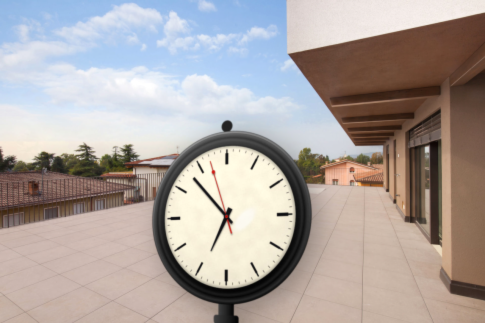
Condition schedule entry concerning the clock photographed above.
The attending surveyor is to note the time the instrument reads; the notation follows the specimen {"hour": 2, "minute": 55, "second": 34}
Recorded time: {"hour": 6, "minute": 52, "second": 57}
